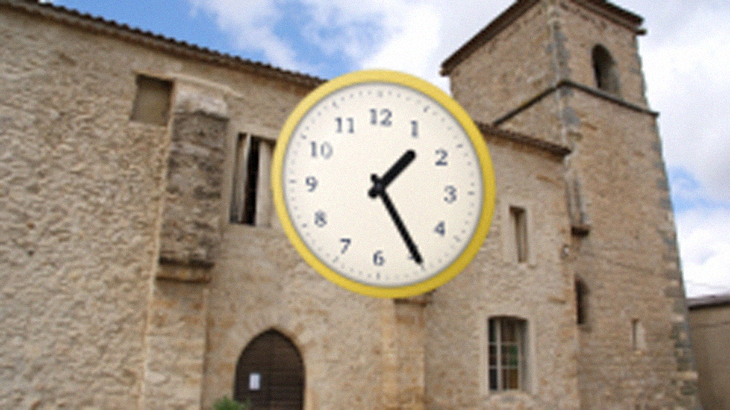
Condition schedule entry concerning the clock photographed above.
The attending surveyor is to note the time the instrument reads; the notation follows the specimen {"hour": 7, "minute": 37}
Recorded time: {"hour": 1, "minute": 25}
